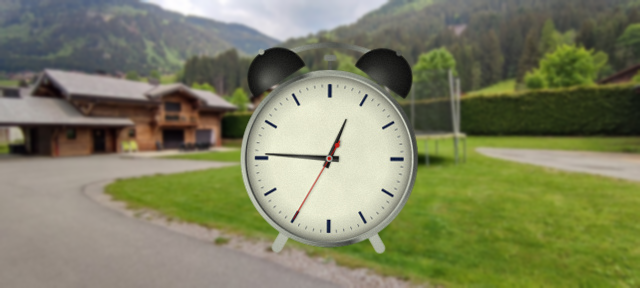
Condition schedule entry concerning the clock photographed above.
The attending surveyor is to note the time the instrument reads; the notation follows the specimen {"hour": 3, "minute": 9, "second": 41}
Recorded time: {"hour": 12, "minute": 45, "second": 35}
